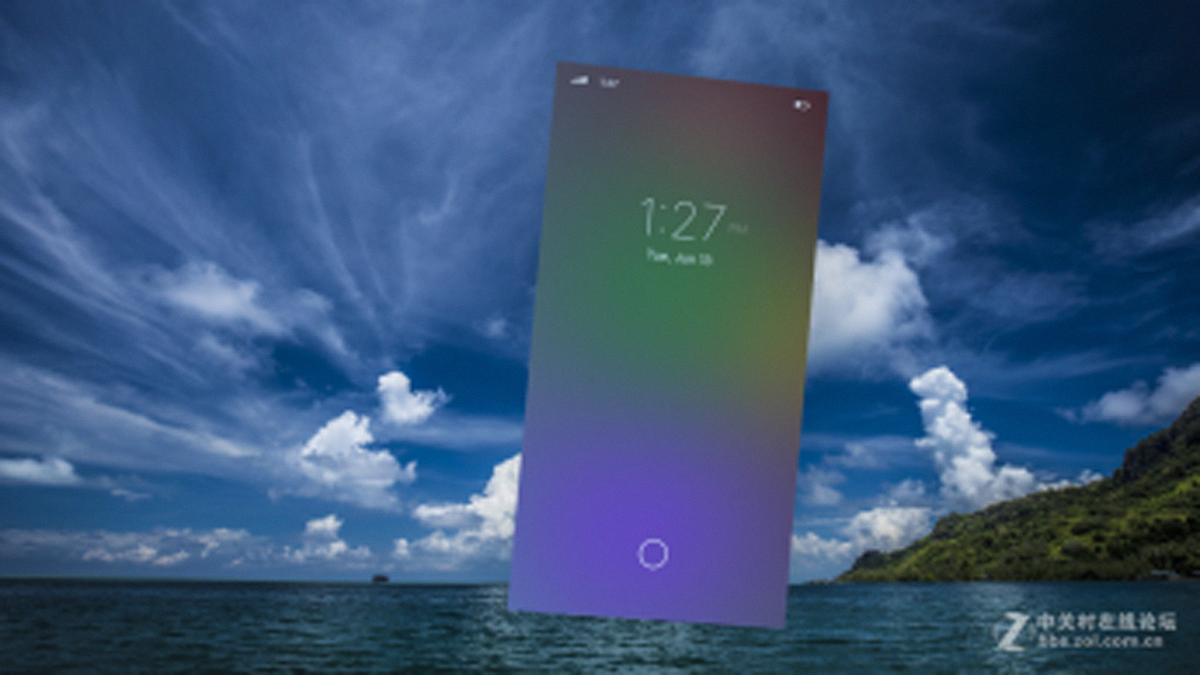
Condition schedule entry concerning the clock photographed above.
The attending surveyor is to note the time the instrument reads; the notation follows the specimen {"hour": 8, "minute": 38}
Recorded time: {"hour": 1, "minute": 27}
